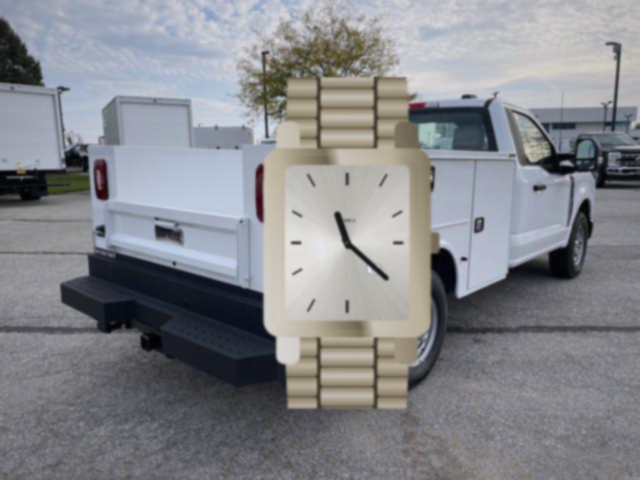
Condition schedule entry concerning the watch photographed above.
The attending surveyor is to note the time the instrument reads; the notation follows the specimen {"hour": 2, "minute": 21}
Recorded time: {"hour": 11, "minute": 22}
